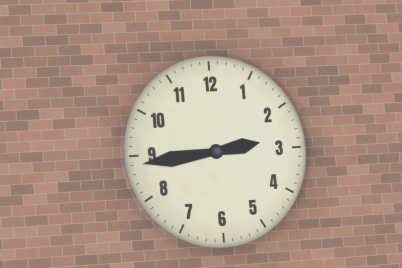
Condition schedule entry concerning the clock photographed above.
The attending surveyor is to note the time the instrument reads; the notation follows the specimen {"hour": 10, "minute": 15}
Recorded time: {"hour": 2, "minute": 44}
